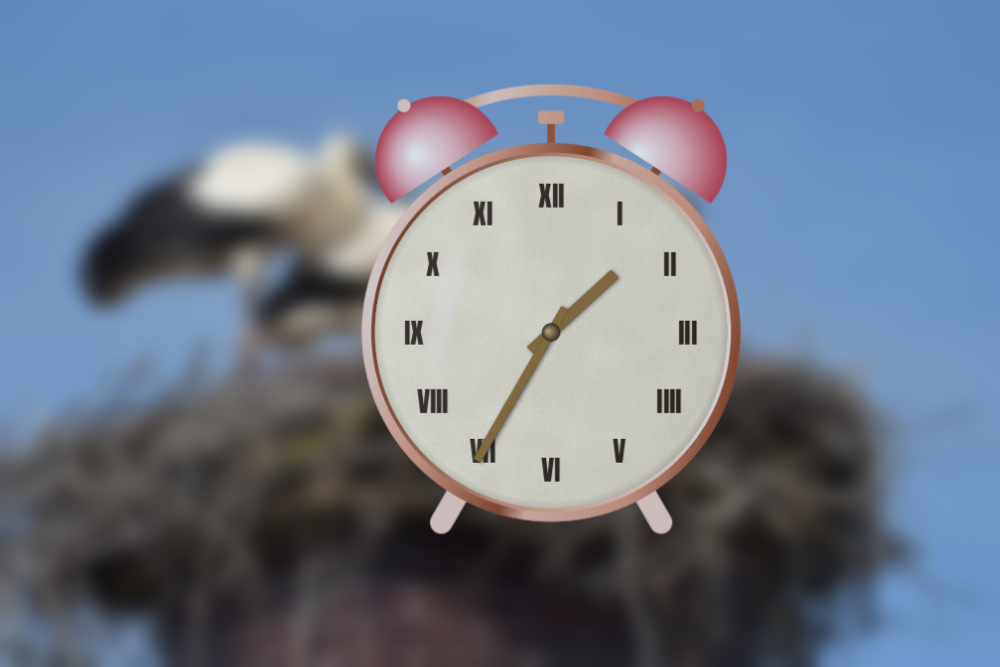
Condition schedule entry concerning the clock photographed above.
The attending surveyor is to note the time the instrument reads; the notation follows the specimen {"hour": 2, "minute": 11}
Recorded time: {"hour": 1, "minute": 35}
